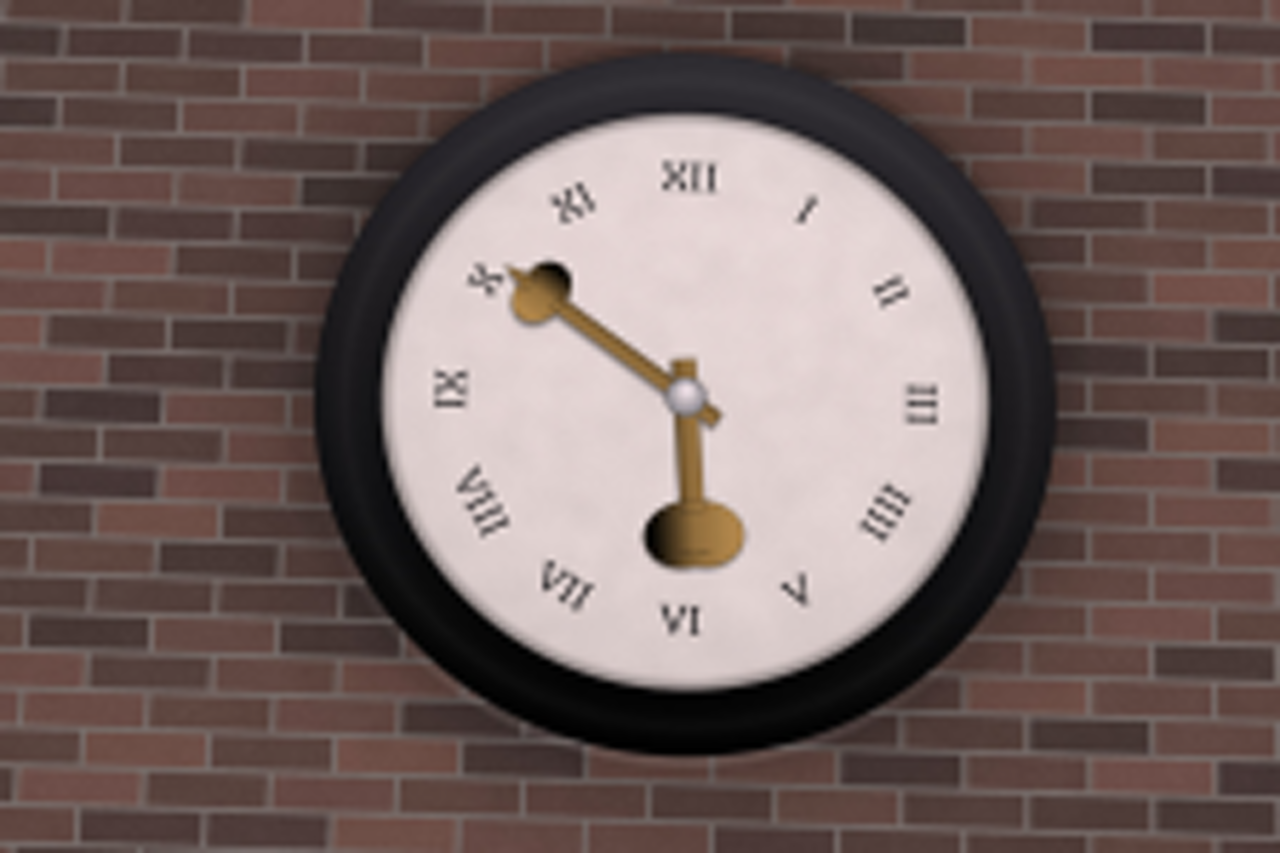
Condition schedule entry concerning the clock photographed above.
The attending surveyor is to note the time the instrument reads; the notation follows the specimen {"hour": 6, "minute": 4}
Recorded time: {"hour": 5, "minute": 51}
